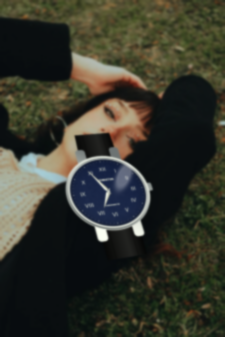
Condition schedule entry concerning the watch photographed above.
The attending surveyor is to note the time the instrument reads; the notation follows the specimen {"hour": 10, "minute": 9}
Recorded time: {"hour": 6, "minute": 55}
